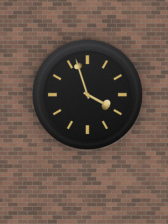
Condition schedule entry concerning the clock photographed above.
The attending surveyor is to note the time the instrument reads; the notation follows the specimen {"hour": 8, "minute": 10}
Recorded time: {"hour": 3, "minute": 57}
